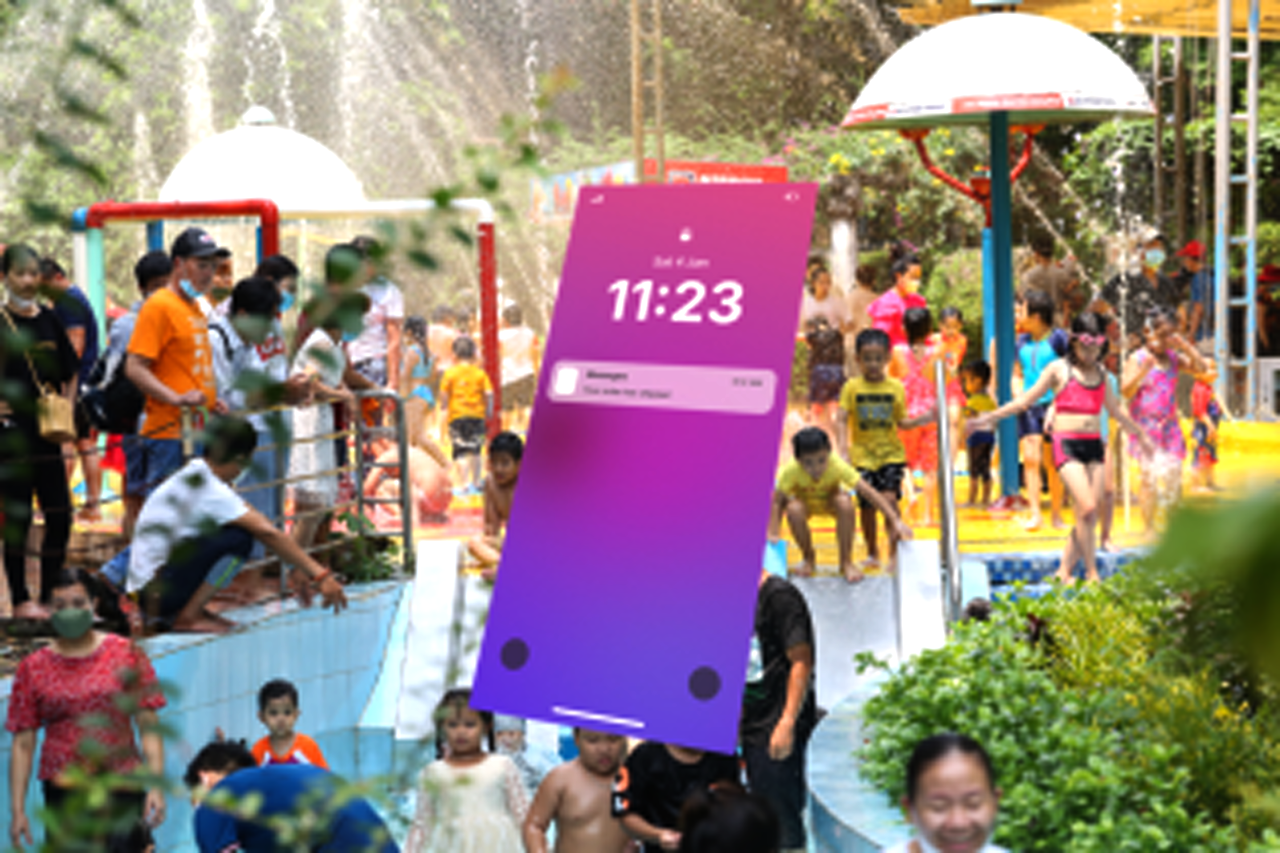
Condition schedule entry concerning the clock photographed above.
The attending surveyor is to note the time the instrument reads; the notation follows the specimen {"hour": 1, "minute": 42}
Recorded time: {"hour": 11, "minute": 23}
